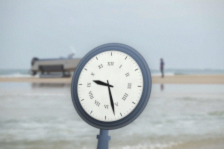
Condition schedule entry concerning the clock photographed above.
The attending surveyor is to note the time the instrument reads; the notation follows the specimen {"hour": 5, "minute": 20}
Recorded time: {"hour": 9, "minute": 27}
